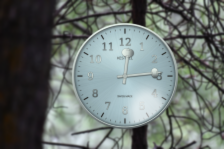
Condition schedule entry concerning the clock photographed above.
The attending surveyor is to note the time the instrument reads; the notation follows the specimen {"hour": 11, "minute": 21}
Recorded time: {"hour": 12, "minute": 14}
